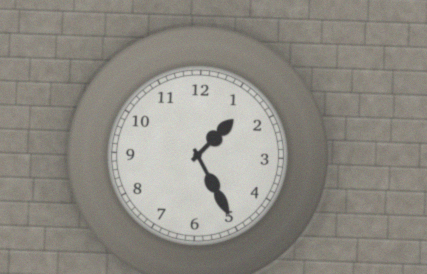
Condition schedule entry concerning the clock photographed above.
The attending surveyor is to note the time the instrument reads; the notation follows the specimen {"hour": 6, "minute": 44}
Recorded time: {"hour": 1, "minute": 25}
